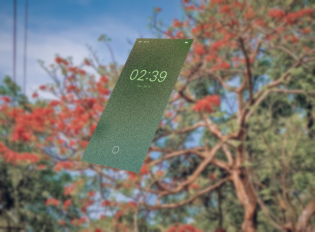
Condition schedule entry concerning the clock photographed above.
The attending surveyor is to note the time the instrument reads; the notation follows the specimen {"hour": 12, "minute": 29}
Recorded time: {"hour": 2, "minute": 39}
